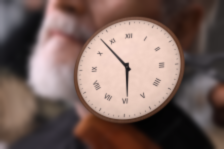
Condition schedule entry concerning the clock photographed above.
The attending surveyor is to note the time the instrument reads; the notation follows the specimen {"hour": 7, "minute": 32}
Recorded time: {"hour": 5, "minute": 53}
